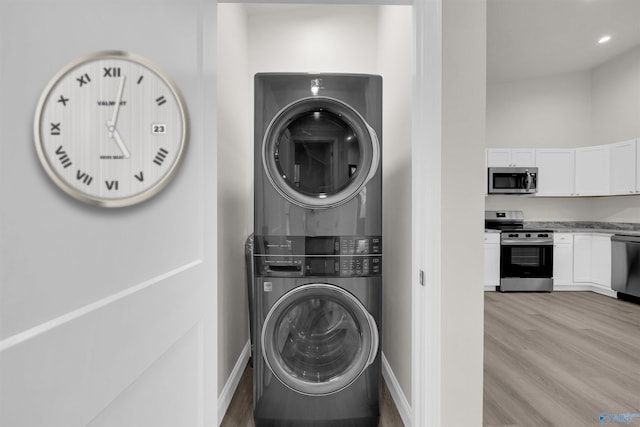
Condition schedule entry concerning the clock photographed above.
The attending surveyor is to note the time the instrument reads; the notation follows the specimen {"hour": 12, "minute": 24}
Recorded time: {"hour": 5, "minute": 2}
